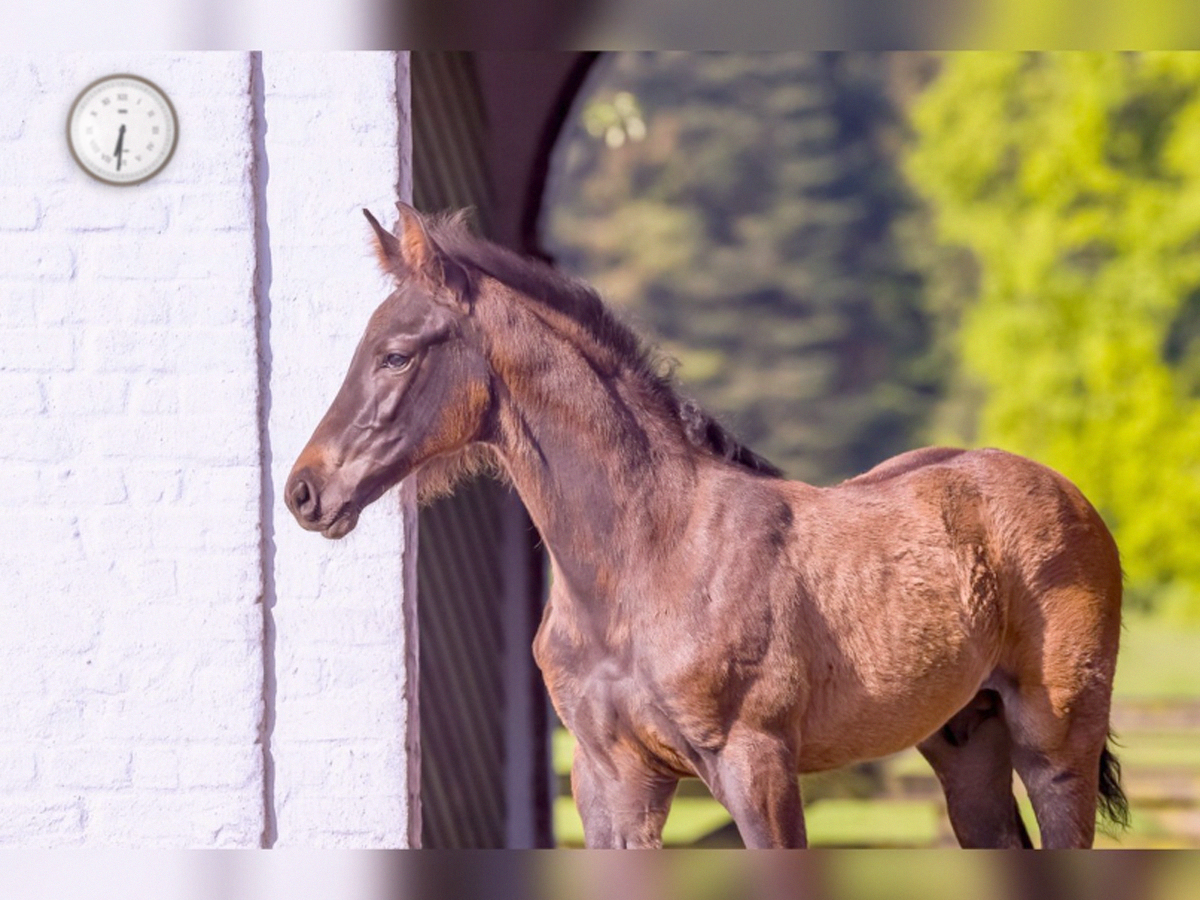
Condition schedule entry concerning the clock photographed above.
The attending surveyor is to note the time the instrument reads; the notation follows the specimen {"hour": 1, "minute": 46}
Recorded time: {"hour": 6, "minute": 31}
